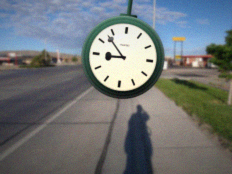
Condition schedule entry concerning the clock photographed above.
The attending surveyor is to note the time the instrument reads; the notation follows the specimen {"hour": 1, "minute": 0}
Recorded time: {"hour": 8, "minute": 53}
